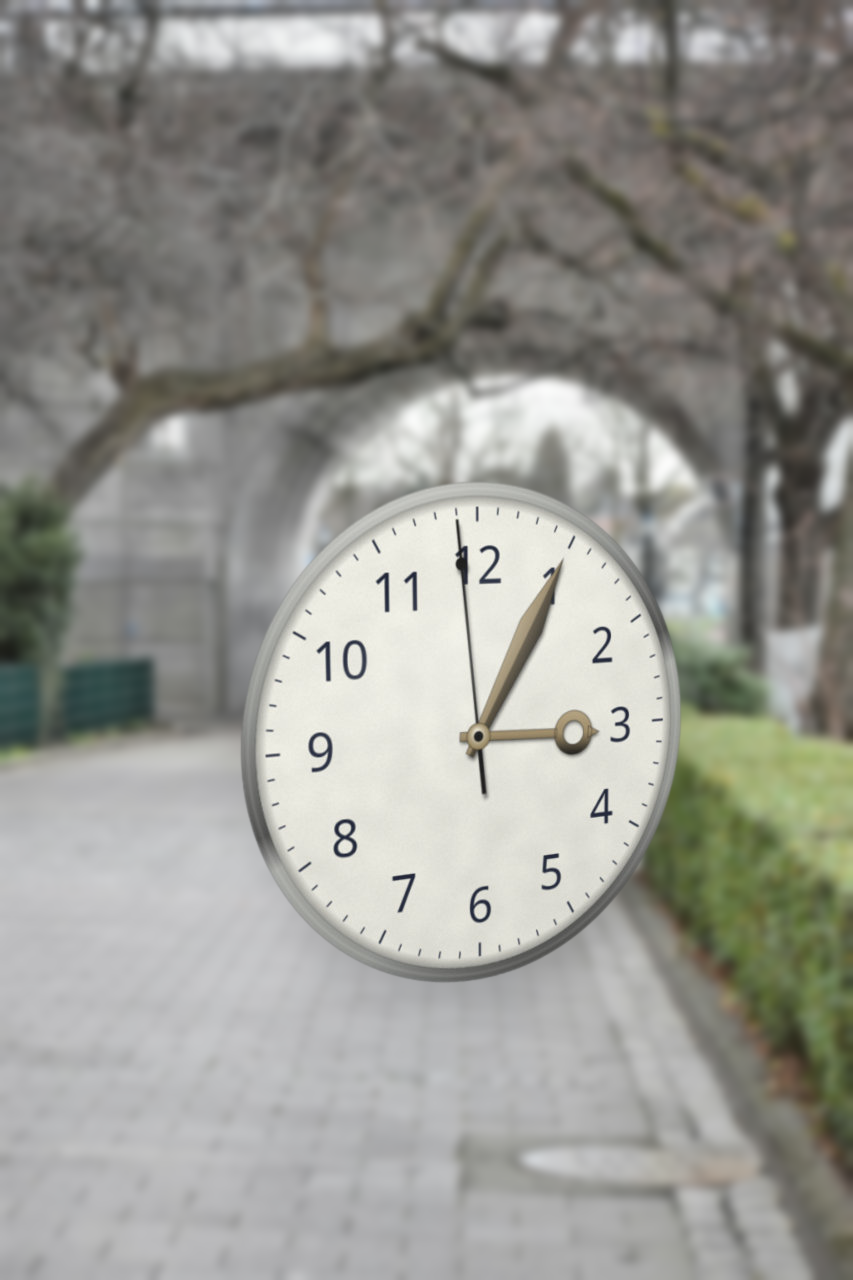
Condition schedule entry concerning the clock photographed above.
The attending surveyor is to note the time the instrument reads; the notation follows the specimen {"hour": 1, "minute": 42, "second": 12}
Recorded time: {"hour": 3, "minute": 4, "second": 59}
